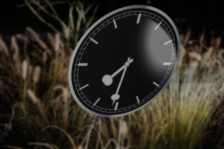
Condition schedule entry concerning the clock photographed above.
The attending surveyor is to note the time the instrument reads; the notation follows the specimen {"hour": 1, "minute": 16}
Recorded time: {"hour": 7, "minute": 31}
